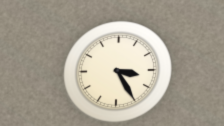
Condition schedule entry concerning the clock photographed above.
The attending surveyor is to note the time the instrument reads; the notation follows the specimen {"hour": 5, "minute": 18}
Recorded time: {"hour": 3, "minute": 25}
